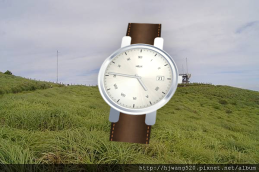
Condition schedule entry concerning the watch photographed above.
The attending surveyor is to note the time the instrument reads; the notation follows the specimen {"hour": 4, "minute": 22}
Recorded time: {"hour": 4, "minute": 46}
